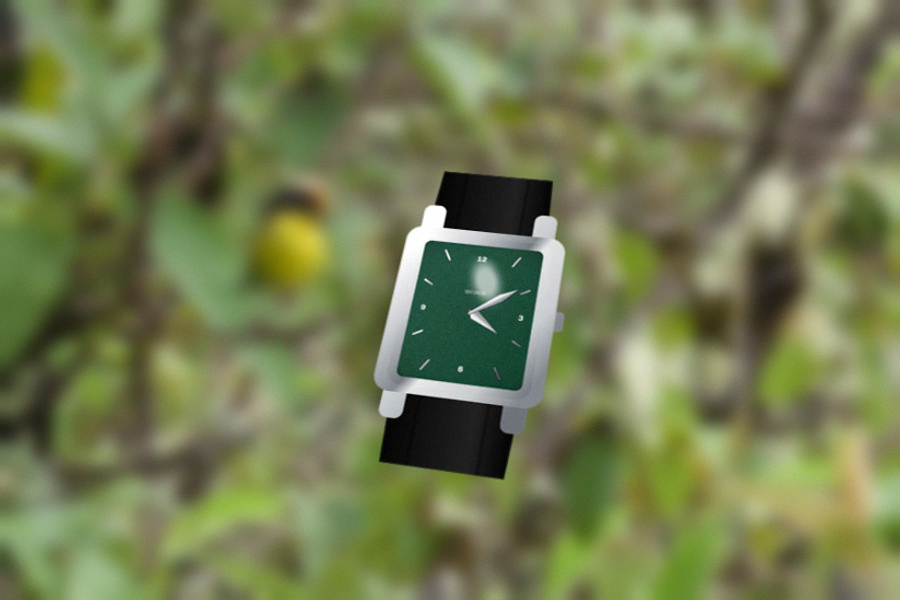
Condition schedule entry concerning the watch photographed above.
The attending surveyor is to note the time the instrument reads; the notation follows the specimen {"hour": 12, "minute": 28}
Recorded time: {"hour": 4, "minute": 9}
